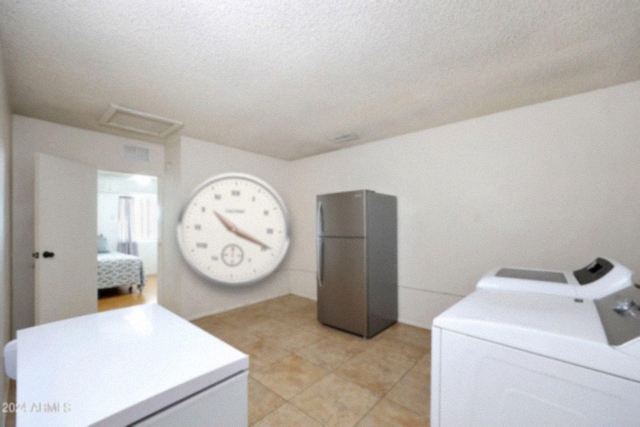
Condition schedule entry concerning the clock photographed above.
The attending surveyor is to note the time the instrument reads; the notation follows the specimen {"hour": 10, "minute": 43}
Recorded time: {"hour": 10, "minute": 19}
